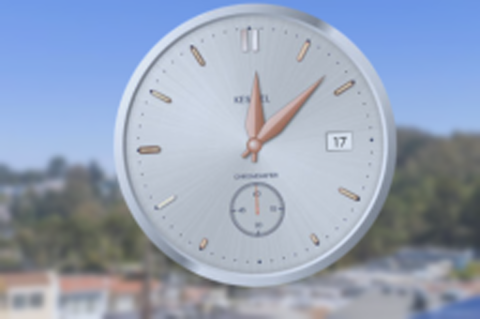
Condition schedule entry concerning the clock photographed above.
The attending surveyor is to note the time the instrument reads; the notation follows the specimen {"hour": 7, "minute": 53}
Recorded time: {"hour": 12, "minute": 8}
